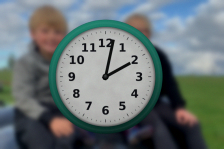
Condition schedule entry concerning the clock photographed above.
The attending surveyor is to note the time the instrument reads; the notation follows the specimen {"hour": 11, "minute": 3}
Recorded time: {"hour": 2, "minute": 2}
